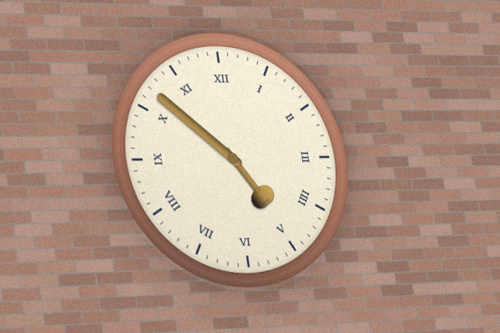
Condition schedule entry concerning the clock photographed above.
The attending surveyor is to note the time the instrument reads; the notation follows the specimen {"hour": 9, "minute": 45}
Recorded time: {"hour": 4, "minute": 52}
